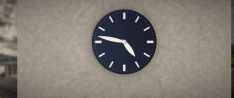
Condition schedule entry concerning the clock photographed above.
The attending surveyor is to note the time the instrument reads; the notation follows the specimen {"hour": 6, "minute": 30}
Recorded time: {"hour": 4, "minute": 47}
